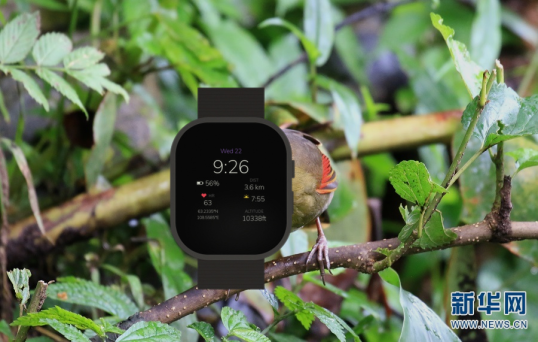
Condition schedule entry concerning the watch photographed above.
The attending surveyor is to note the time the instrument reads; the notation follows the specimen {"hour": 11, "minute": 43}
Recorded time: {"hour": 9, "minute": 26}
